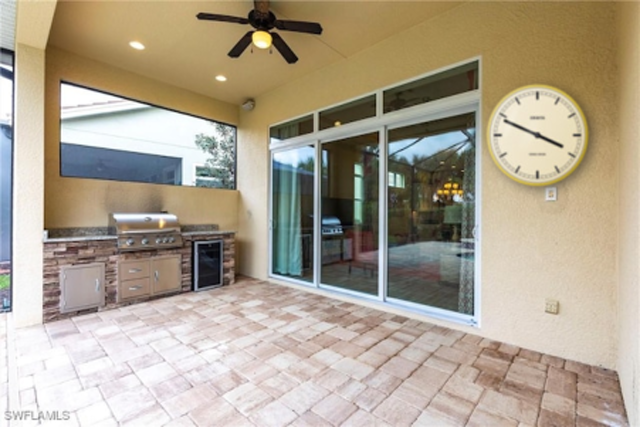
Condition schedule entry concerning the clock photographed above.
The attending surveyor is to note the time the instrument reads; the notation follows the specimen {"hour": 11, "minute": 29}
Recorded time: {"hour": 3, "minute": 49}
